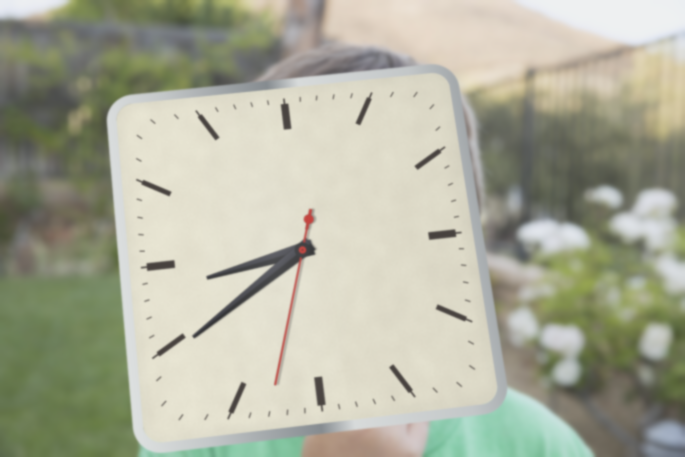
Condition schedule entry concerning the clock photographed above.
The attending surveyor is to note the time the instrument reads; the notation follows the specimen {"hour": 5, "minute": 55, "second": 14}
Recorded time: {"hour": 8, "minute": 39, "second": 33}
